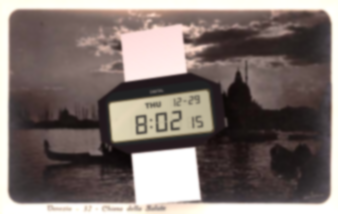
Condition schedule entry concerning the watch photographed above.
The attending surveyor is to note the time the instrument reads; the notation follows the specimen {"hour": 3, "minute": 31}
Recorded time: {"hour": 8, "minute": 2}
